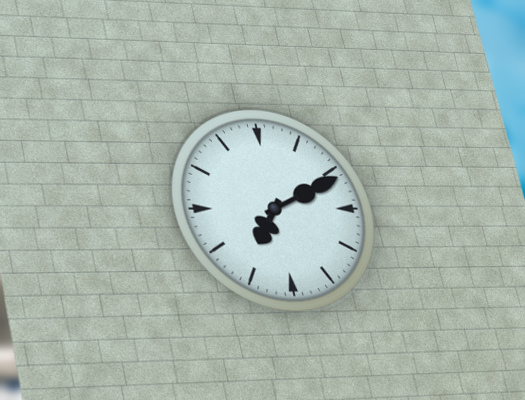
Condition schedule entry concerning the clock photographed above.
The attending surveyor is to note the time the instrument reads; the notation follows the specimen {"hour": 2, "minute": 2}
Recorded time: {"hour": 7, "minute": 11}
